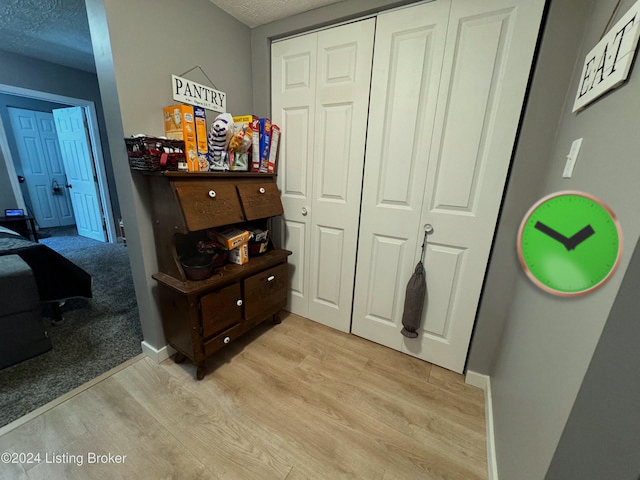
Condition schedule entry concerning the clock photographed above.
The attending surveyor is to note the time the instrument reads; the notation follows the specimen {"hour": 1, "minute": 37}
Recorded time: {"hour": 1, "minute": 50}
